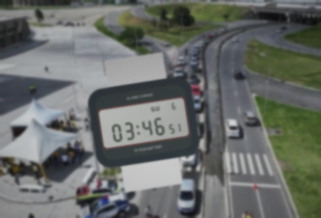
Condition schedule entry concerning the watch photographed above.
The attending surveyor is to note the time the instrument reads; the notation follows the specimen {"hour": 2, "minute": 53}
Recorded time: {"hour": 3, "minute": 46}
